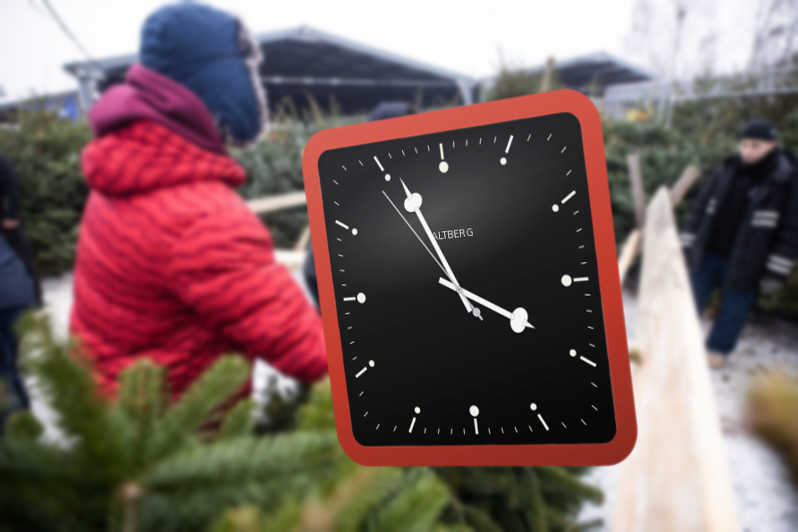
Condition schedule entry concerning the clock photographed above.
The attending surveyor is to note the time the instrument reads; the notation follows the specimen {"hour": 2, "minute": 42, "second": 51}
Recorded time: {"hour": 3, "minute": 55, "second": 54}
